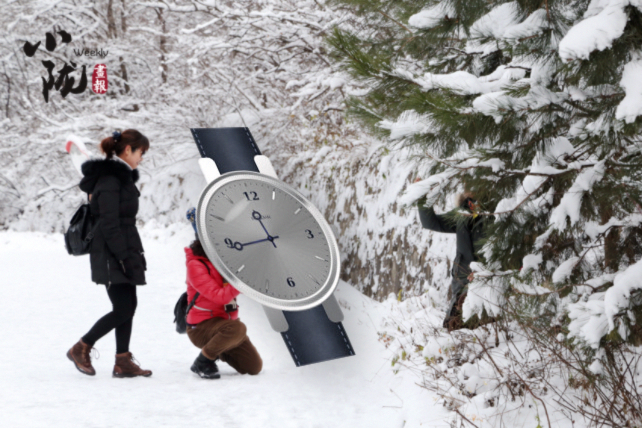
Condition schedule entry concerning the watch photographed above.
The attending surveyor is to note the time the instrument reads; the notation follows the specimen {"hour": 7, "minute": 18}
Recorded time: {"hour": 11, "minute": 44}
